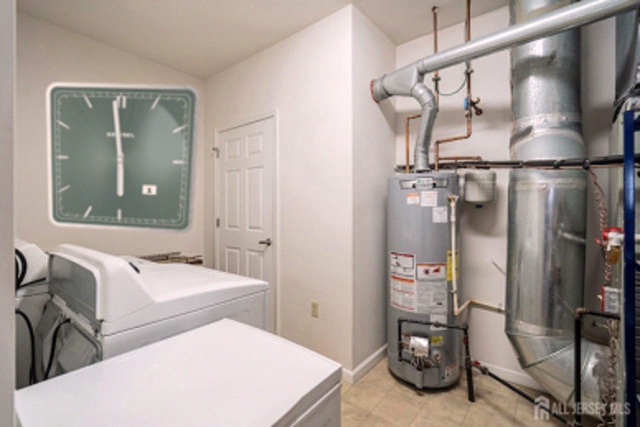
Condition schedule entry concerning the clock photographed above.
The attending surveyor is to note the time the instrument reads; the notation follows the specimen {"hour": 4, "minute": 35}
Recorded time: {"hour": 5, "minute": 59}
